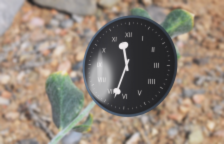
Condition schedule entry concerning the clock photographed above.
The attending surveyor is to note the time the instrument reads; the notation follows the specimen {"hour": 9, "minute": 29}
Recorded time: {"hour": 11, "minute": 33}
